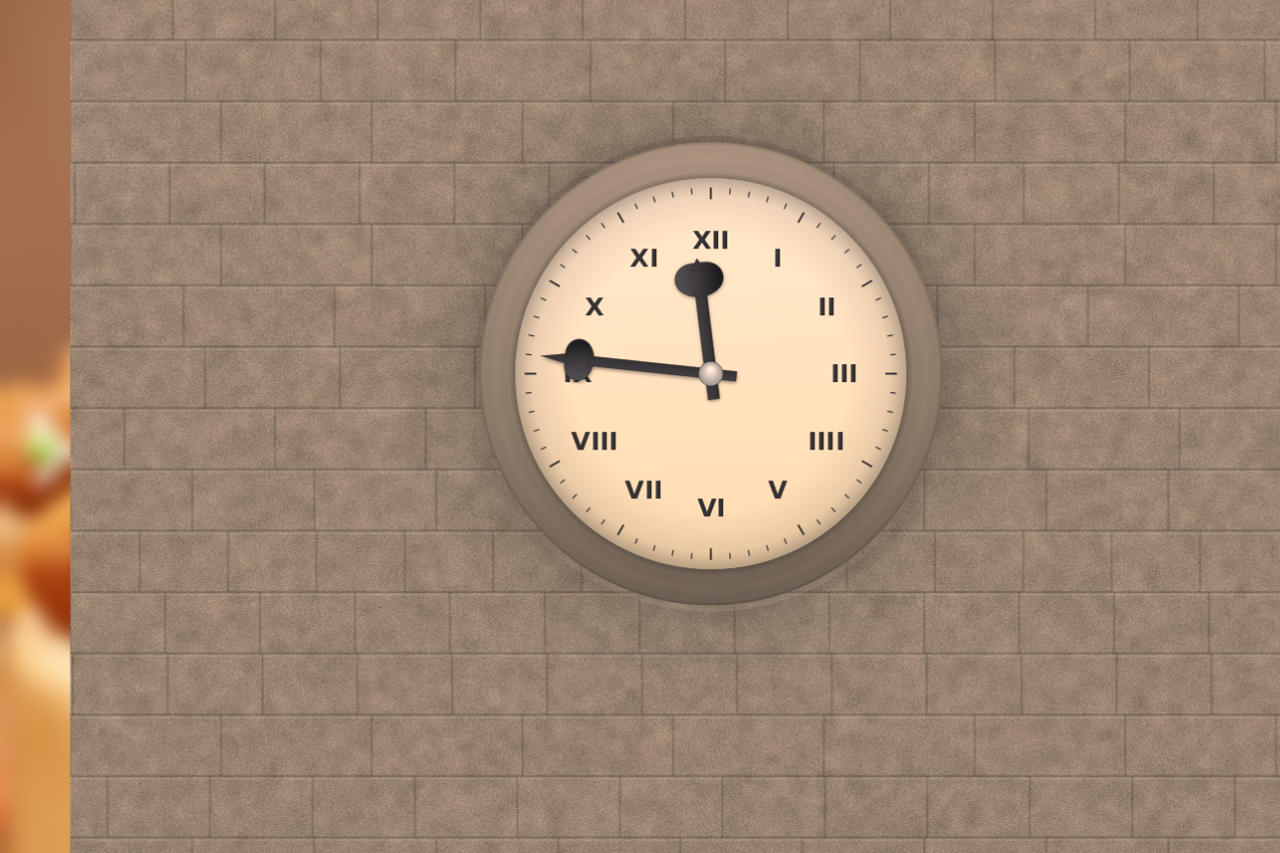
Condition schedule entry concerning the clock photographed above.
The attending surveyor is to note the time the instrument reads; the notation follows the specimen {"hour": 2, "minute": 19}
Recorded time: {"hour": 11, "minute": 46}
